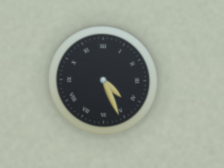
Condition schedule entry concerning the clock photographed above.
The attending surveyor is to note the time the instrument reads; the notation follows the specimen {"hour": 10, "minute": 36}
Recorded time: {"hour": 4, "minute": 26}
